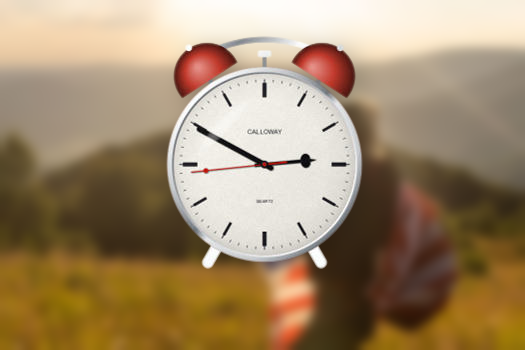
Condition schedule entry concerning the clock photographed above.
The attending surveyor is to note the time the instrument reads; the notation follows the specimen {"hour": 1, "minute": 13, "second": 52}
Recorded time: {"hour": 2, "minute": 49, "second": 44}
